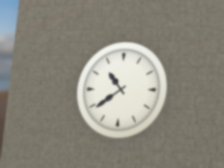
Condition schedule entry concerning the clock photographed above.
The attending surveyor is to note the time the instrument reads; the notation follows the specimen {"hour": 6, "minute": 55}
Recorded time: {"hour": 10, "minute": 39}
